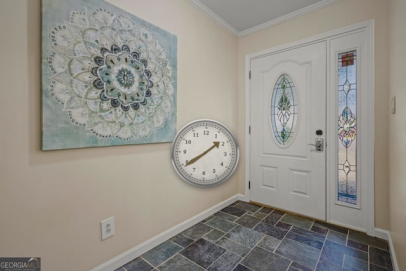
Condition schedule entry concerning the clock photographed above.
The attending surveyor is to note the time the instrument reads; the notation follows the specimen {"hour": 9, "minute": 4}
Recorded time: {"hour": 1, "minute": 39}
